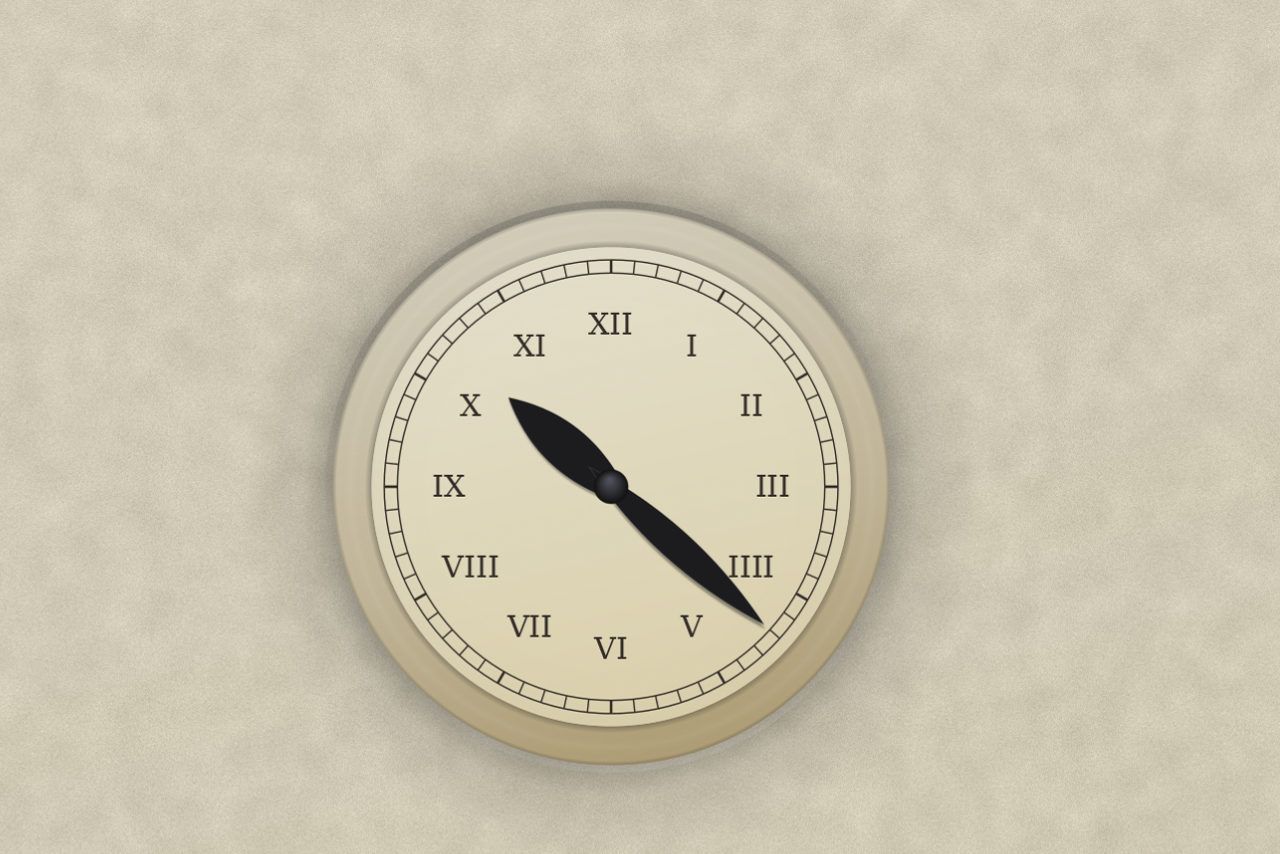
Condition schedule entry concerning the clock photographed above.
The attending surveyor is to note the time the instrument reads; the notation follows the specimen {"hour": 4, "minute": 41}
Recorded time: {"hour": 10, "minute": 22}
